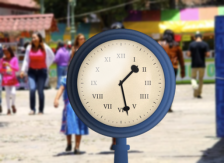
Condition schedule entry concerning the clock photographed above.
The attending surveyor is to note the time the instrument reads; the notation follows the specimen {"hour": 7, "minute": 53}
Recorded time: {"hour": 1, "minute": 28}
